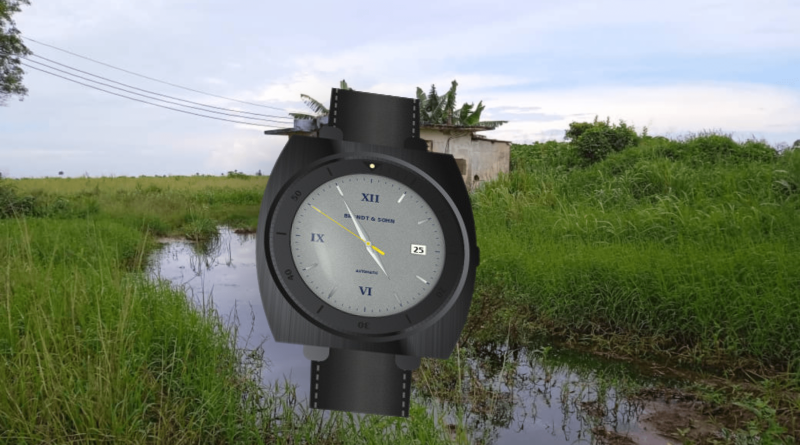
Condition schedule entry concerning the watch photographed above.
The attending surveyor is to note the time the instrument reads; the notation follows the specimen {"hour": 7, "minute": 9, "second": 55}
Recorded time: {"hour": 4, "minute": 54, "second": 50}
